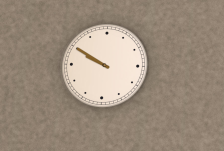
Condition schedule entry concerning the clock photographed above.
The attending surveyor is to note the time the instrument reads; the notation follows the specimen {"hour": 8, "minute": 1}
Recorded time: {"hour": 9, "minute": 50}
